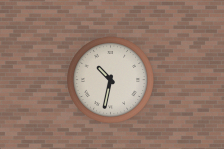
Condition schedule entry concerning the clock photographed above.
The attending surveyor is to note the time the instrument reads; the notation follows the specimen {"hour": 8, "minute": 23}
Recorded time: {"hour": 10, "minute": 32}
